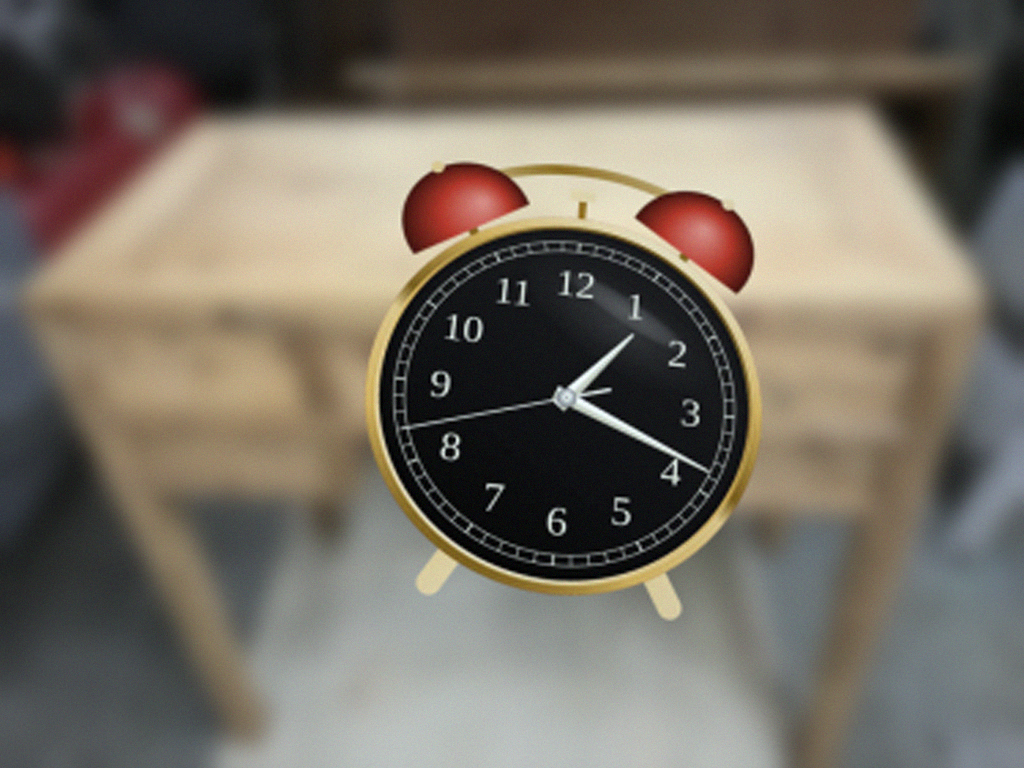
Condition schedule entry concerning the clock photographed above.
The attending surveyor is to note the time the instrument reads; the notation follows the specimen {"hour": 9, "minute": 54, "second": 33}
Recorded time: {"hour": 1, "minute": 18, "second": 42}
